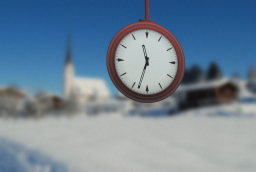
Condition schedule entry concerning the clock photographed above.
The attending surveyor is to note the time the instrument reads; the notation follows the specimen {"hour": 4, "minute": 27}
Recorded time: {"hour": 11, "minute": 33}
